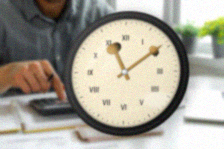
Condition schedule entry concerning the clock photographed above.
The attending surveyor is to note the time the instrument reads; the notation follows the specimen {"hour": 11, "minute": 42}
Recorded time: {"hour": 11, "minute": 9}
